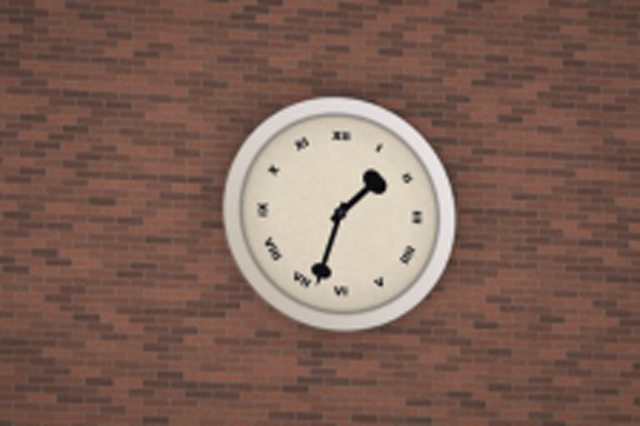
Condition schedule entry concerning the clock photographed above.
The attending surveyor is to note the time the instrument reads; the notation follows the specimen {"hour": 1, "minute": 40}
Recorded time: {"hour": 1, "minute": 33}
